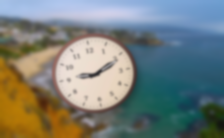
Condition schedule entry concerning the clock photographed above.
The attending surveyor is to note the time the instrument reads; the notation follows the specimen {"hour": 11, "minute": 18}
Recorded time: {"hour": 9, "minute": 11}
